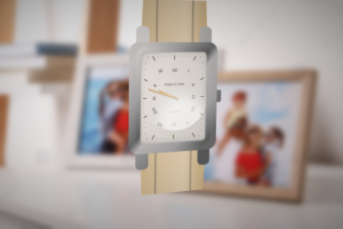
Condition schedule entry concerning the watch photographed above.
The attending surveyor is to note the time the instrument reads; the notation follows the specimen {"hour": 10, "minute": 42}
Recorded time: {"hour": 9, "minute": 48}
